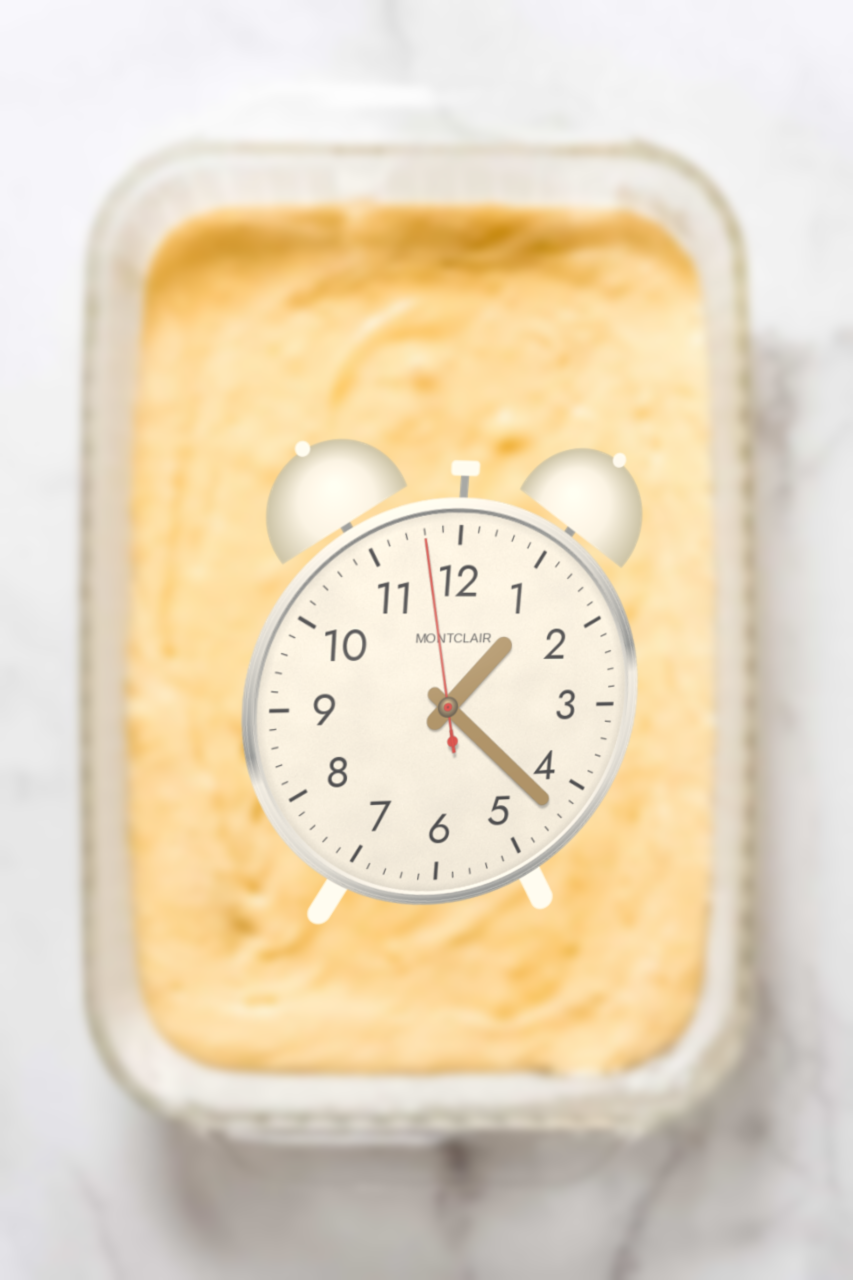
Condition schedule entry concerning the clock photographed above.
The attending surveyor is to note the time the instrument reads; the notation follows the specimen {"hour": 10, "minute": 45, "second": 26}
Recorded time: {"hour": 1, "minute": 21, "second": 58}
